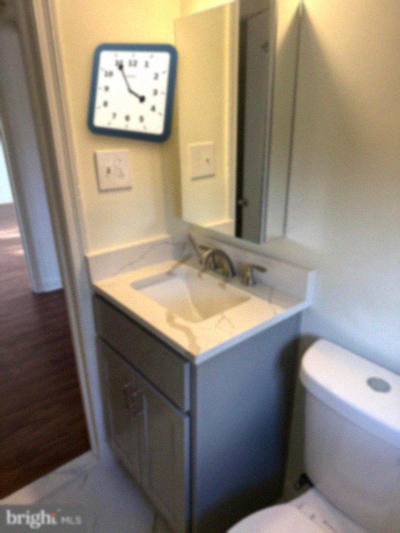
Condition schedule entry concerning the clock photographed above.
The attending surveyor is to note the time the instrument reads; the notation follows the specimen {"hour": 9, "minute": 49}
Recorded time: {"hour": 3, "minute": 55}
